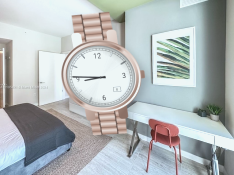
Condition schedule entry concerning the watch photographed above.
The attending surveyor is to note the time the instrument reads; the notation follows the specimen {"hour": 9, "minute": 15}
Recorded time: {"hour": 8, "minute": 46}
